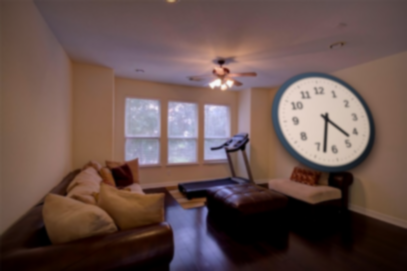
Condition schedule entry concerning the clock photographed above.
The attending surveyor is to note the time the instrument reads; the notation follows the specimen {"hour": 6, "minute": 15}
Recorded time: {"hour": 4, "minute": 33}
